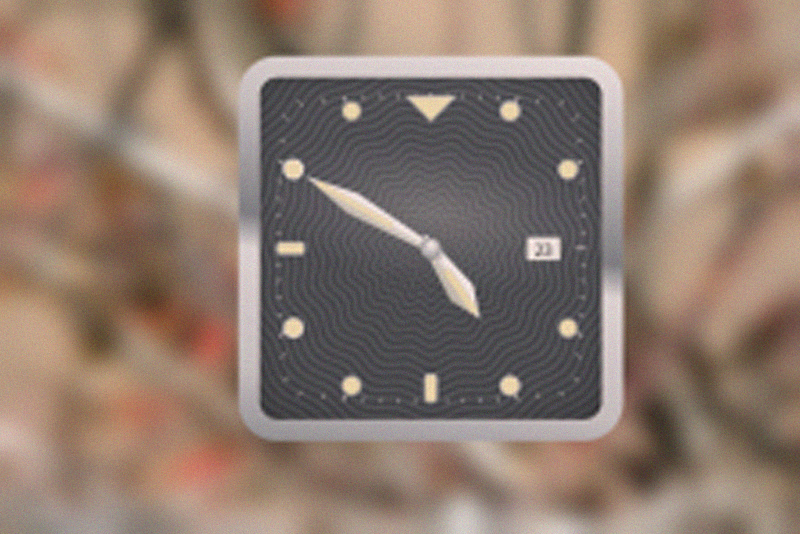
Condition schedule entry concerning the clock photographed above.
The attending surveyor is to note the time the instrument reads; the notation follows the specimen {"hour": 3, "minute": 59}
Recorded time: {"hour": 4, "minute": 50}
